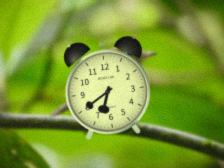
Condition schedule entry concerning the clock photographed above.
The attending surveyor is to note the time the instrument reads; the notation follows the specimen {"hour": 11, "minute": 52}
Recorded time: {"hour": 6, "minute": 40}
